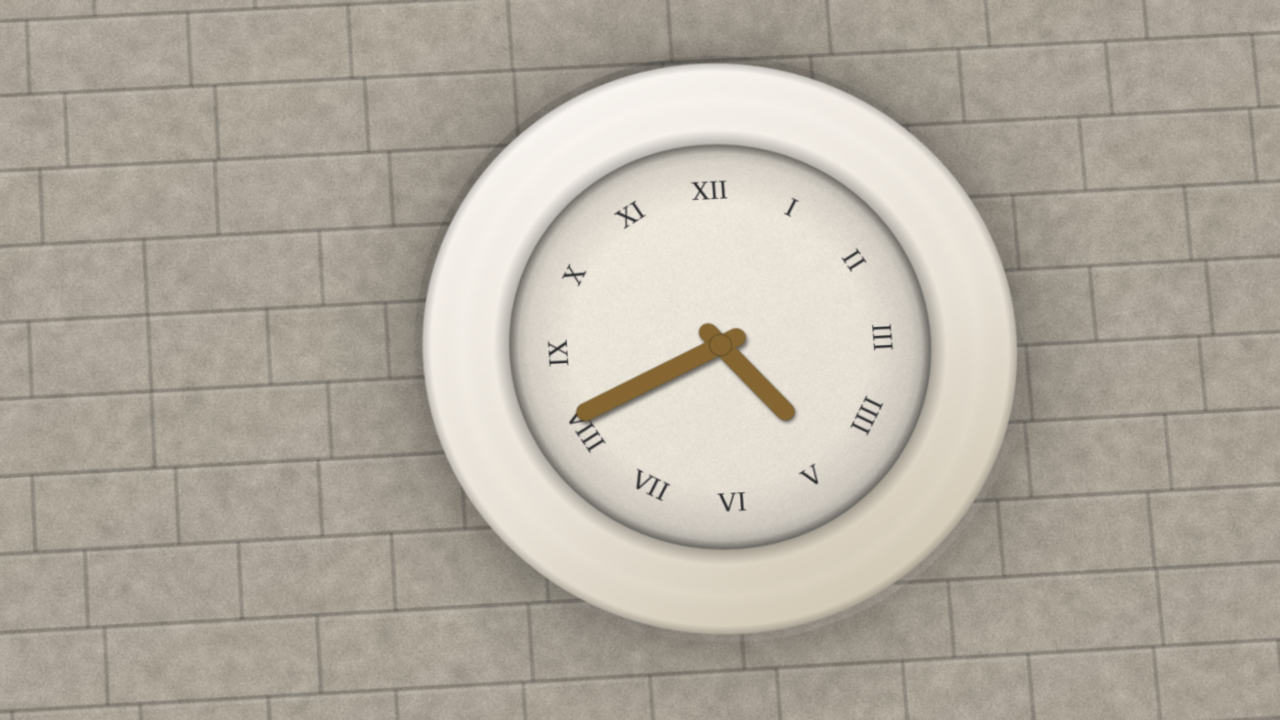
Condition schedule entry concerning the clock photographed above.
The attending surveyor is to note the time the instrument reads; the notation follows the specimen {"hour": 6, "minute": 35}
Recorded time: {"hour": 4, "minute": 41}
